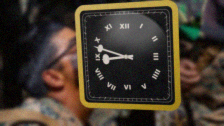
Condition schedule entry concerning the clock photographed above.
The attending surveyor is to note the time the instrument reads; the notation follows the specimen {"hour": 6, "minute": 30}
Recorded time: {"hour": 8, "minute": 48}
